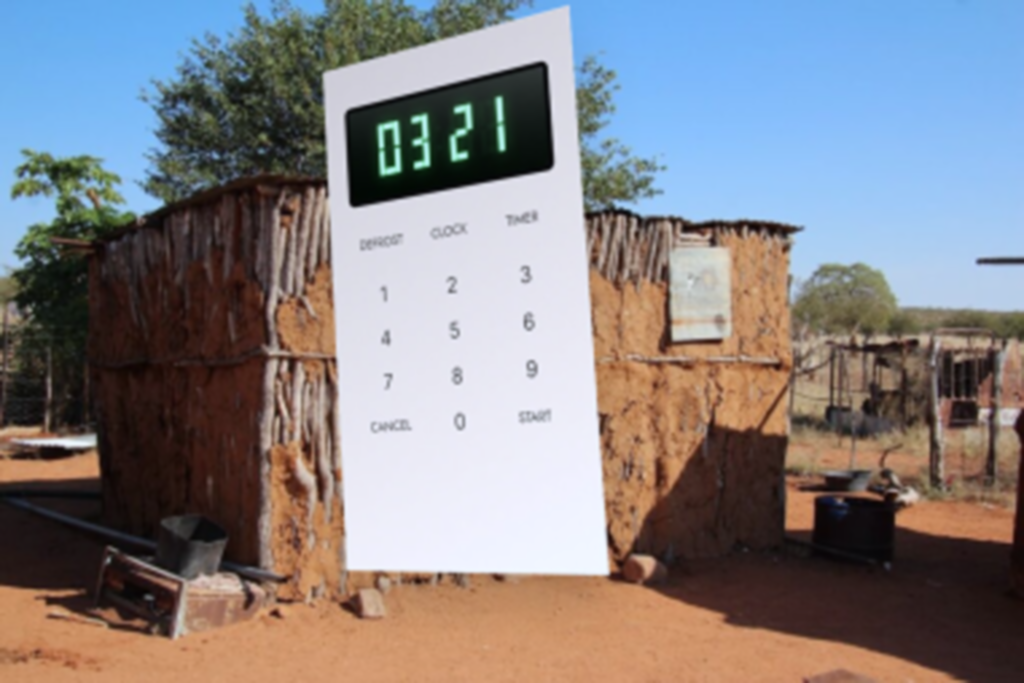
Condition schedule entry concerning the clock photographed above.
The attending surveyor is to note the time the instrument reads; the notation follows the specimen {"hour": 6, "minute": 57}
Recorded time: {"hour": 3, "minute": 21}
